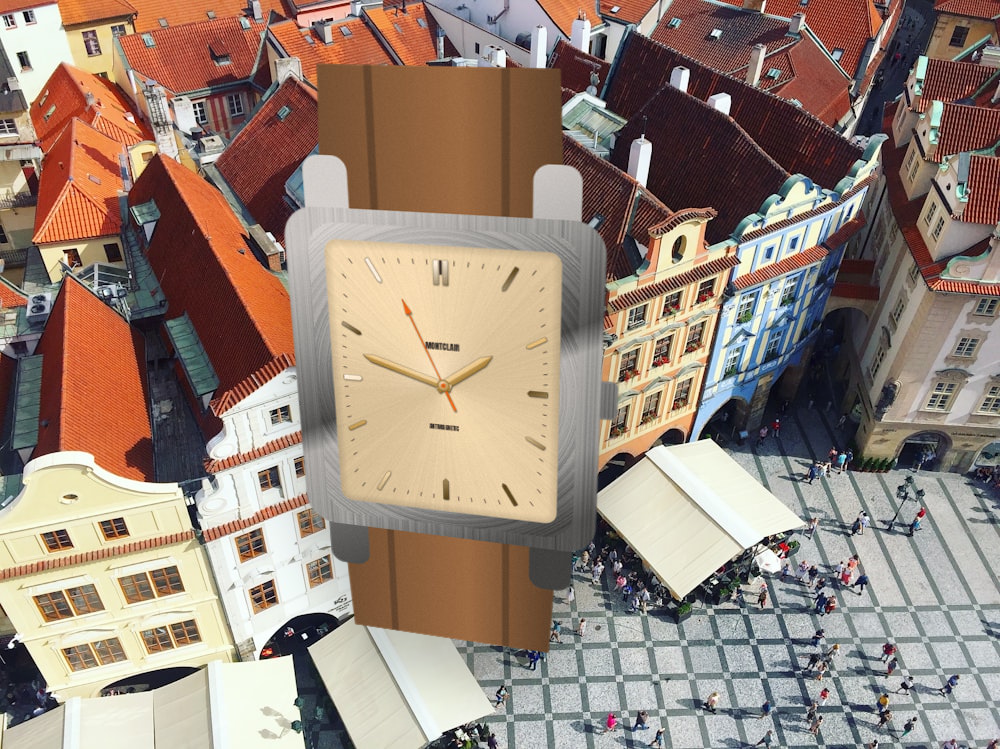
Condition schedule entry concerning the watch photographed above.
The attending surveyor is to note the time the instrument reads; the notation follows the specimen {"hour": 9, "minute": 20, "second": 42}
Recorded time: {"hour": 1, "minute": 47, "second": 56}
